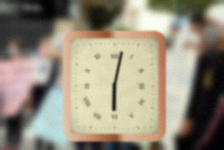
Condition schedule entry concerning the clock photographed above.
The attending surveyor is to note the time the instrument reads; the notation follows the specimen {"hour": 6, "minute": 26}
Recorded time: {"hour": 6, "minute": 2}
